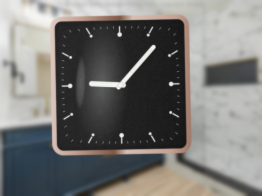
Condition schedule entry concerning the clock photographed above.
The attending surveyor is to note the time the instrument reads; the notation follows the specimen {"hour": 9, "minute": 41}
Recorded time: {"hour": 9, "minute": 7}
